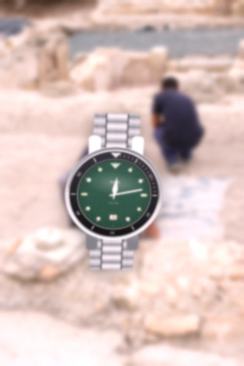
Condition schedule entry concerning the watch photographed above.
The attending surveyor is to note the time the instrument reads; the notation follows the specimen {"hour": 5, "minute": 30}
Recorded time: {"hour": 12, "minute": 13}
